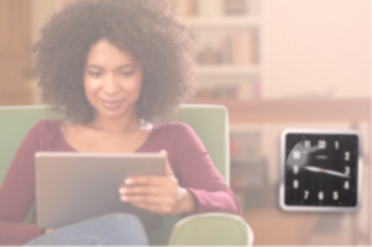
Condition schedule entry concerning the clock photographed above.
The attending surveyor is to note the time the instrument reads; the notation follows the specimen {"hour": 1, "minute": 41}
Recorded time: {"hour": 9, "minute": 17}
